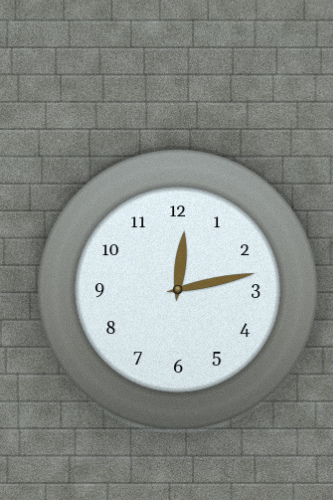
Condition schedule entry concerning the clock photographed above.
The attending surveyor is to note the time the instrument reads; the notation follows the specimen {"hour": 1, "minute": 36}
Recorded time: {"hour": 12, "minute": 13}
